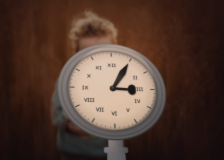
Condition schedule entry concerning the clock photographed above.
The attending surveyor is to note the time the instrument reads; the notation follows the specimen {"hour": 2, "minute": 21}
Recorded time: {"hour": 3, "minute": 5}
